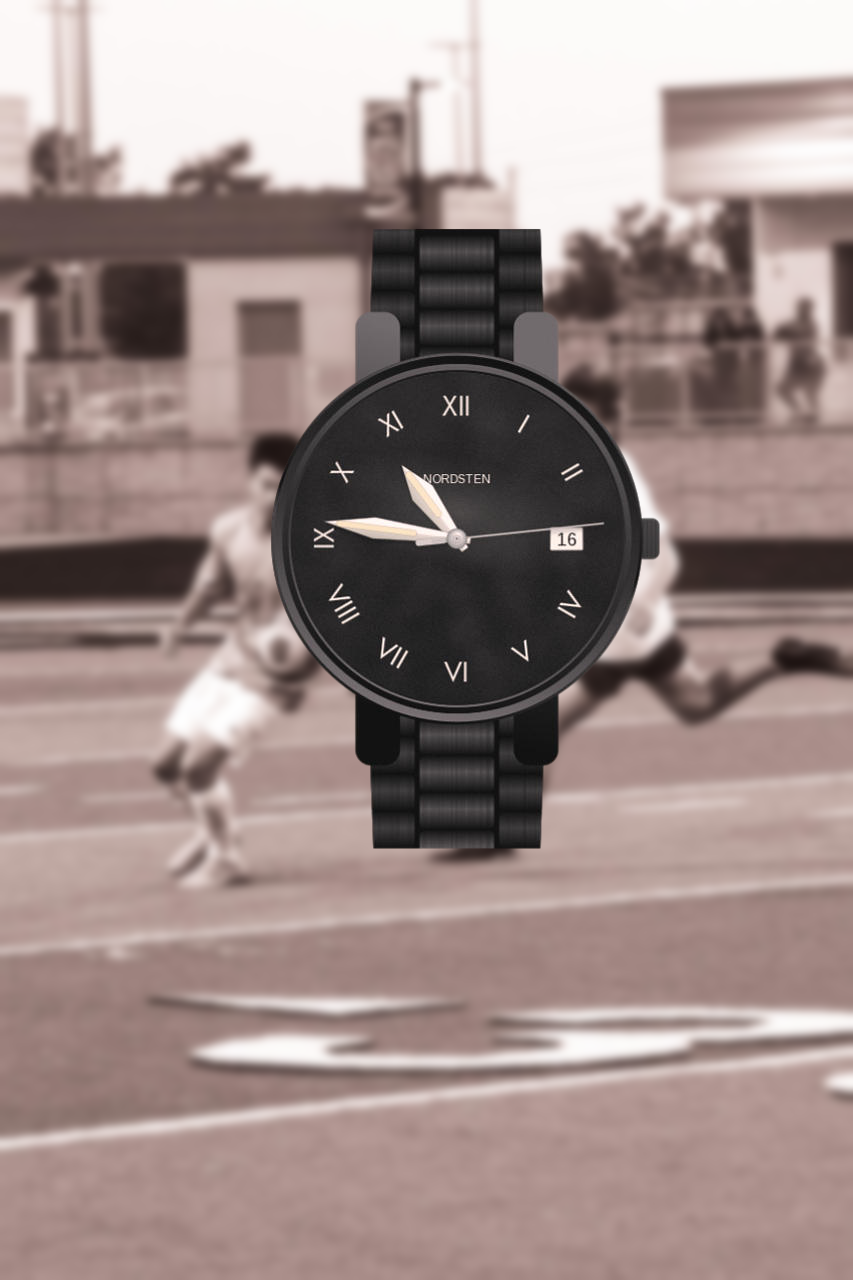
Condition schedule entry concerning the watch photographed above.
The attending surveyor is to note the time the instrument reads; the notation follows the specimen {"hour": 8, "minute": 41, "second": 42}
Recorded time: {"hour": 10, "minute": 46, "second": 14}
